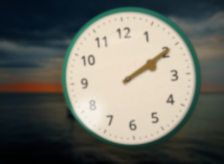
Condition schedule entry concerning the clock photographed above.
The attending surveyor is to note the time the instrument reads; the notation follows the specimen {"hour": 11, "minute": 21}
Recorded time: {"hour": 2, "minute": 10}
